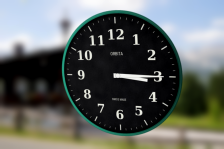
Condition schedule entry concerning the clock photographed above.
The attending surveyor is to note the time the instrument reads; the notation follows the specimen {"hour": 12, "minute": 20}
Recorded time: {"hour": 3, "minute": 15}
